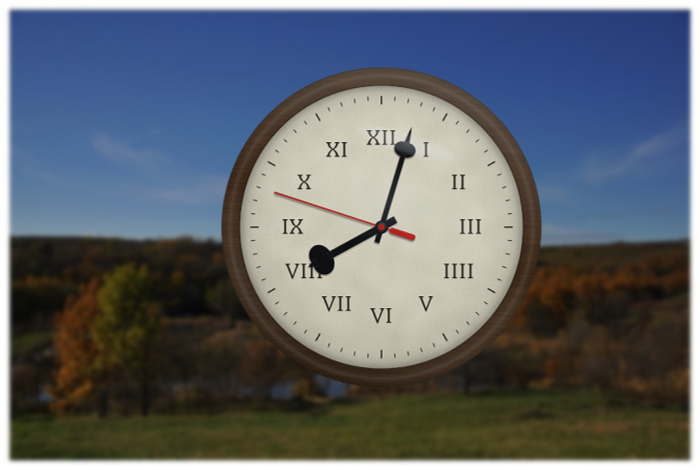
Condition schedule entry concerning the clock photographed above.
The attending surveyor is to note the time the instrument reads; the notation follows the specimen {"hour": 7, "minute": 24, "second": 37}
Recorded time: {"hour": 8, "minute": 2, "second": 48}
